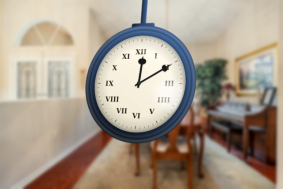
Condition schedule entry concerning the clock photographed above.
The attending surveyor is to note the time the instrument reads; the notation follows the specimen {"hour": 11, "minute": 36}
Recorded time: {"hour": 12, "minute": 10}
